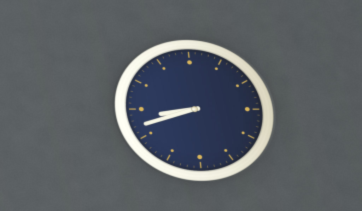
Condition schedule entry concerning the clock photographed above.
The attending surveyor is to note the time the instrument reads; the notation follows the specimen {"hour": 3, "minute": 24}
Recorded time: {"hour": 8, "minute": 42}
